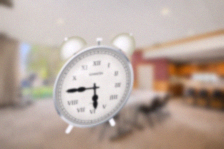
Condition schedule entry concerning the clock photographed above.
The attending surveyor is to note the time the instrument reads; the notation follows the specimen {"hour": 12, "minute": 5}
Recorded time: {"hour": 5, "minute": 45}
